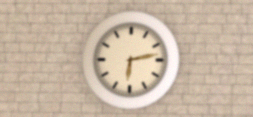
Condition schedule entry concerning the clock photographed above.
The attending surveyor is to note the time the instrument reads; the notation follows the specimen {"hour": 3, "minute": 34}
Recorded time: {"hour": 6, "minute": 13}
